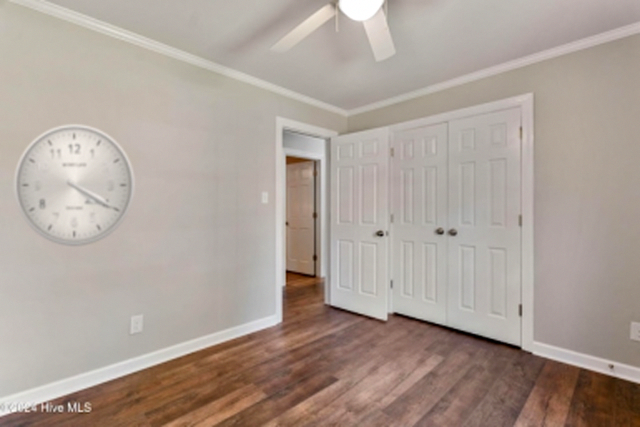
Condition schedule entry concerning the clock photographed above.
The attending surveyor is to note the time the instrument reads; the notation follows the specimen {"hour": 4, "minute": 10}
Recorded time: {"hour": 4, "minute": 20}
